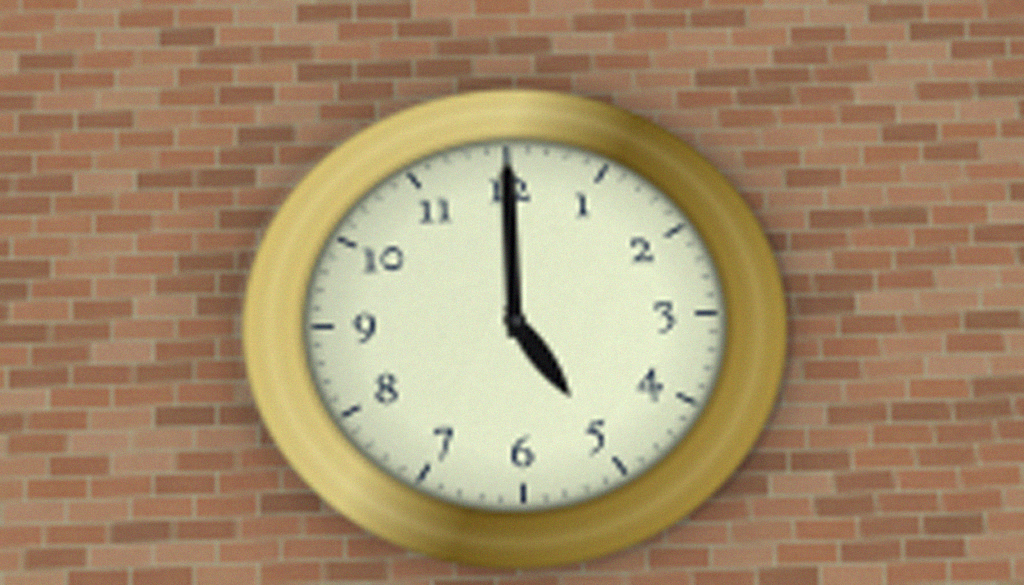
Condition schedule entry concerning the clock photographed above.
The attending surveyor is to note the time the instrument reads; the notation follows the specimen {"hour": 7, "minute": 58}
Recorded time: {"hour": 5, "minute": 0}
